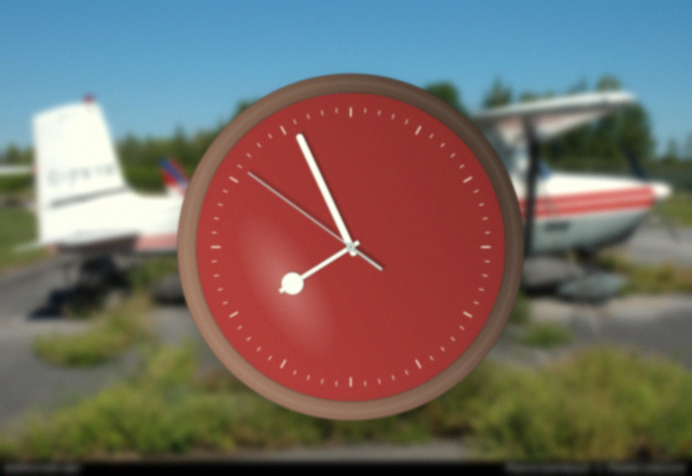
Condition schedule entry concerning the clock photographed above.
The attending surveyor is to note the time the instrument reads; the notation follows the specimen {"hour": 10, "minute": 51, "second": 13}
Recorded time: {"hour": 7, "minute": 55, "second": 51}
